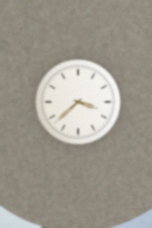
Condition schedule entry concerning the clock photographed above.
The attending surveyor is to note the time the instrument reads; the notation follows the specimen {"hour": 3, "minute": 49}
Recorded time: {"hour": 3, "minute": 38}
